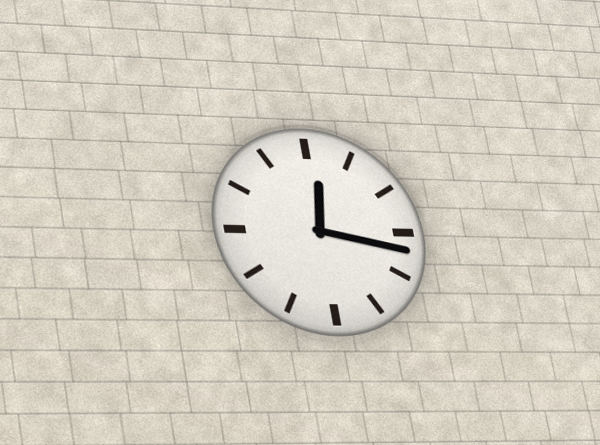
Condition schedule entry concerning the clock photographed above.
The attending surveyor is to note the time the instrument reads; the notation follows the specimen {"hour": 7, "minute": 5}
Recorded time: {"hour": 12, "minute": 17}
